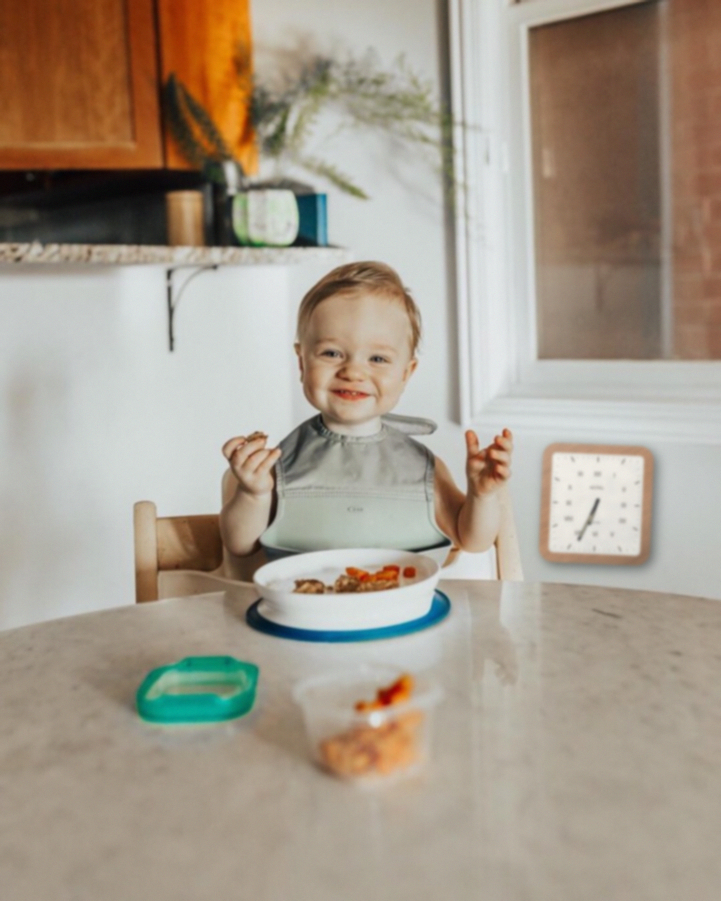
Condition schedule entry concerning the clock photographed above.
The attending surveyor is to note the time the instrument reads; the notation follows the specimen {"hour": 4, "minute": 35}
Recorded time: {"hour": 6, "minute": 34}
